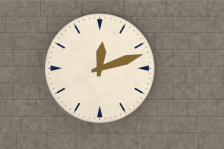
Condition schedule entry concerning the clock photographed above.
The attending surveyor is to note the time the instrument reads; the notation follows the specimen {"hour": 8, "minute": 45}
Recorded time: {"hour": 12, "minute": 12}
